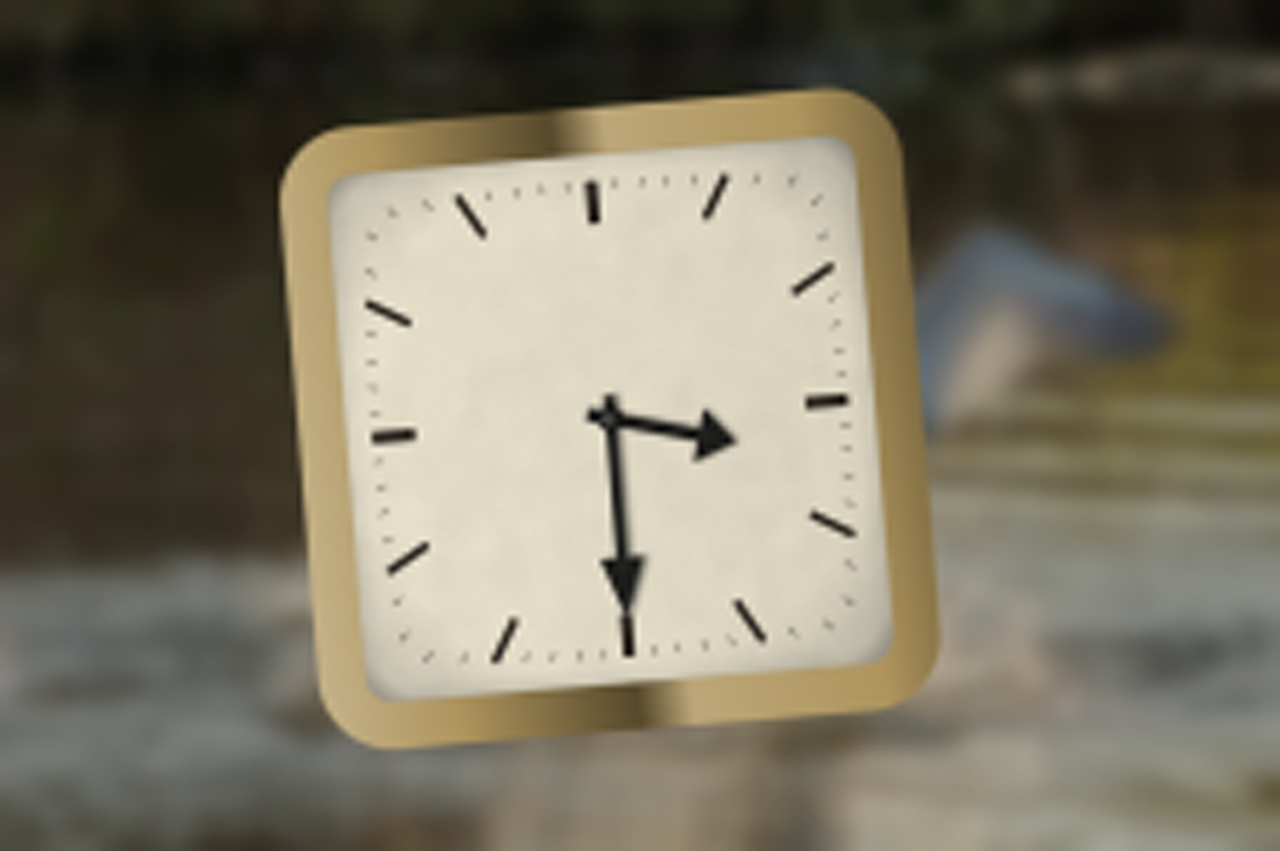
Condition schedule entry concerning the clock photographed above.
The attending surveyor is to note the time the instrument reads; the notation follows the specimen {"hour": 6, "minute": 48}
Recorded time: {"hour": 3, "minute": 30}
